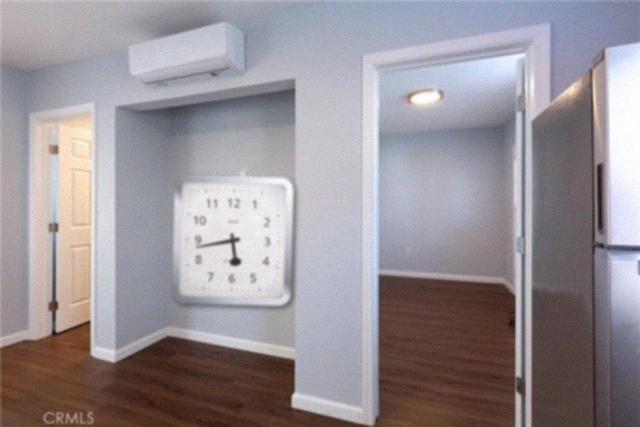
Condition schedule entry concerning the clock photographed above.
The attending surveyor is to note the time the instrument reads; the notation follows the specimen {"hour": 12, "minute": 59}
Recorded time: {"hour": 5, "minute": 43}
